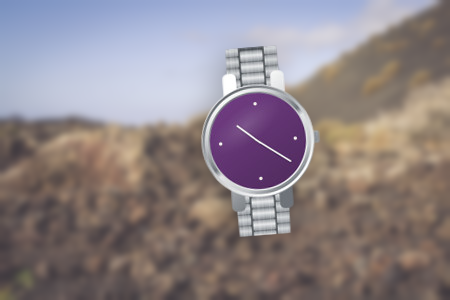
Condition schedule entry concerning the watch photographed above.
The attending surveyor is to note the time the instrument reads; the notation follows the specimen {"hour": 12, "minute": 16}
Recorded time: {"hour": 10, "minute": 21}
